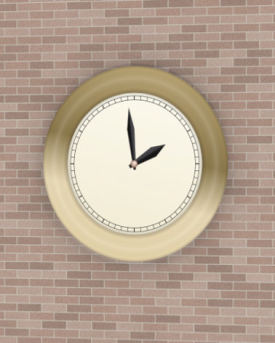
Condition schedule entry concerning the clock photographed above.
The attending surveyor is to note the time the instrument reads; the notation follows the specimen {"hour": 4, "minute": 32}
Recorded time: {"hour": 1, "minute": 59}
